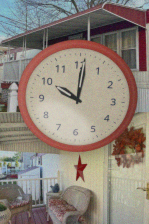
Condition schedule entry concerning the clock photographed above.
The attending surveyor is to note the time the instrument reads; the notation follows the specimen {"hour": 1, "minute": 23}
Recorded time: {"hour": 10, "minute": 1}
